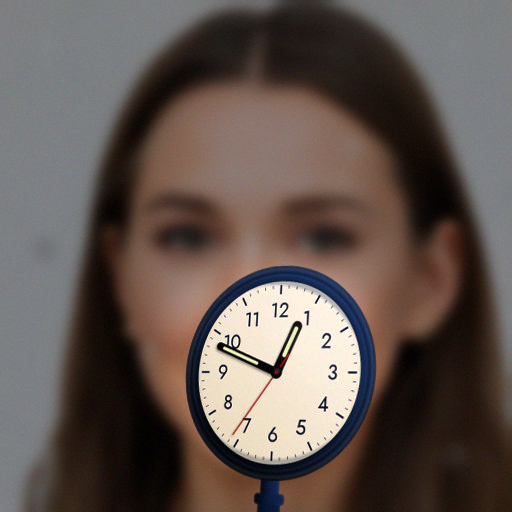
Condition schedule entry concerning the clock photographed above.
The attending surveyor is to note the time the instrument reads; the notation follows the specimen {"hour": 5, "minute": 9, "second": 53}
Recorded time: {"hour": 12, "minute": 48, "second": 36}
